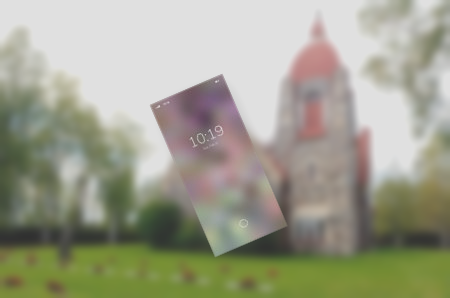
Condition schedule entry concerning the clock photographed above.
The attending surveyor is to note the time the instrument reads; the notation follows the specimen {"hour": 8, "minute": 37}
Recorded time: {"hour": 10, "minute": 19}
